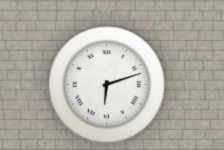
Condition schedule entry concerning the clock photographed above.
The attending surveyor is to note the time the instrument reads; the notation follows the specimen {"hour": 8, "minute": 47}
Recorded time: {"hour": 6, "minute": 12}
